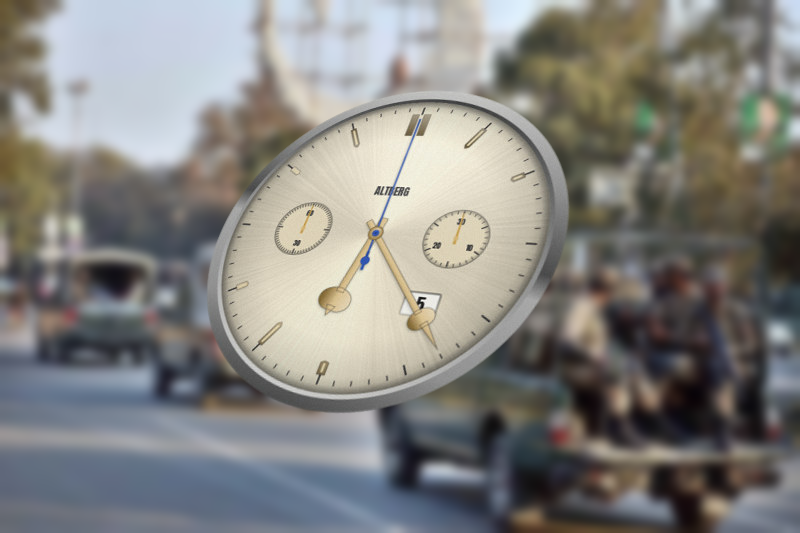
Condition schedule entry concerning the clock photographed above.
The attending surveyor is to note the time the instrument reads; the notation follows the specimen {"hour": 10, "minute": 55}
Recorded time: {"hour": 6, "minute": 23}
